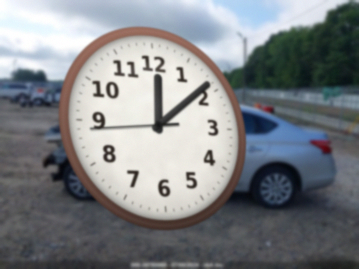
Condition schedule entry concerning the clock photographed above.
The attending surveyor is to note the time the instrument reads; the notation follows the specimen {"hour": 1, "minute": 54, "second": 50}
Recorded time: {"hour": 12, "minute": 8, "second": 44}
